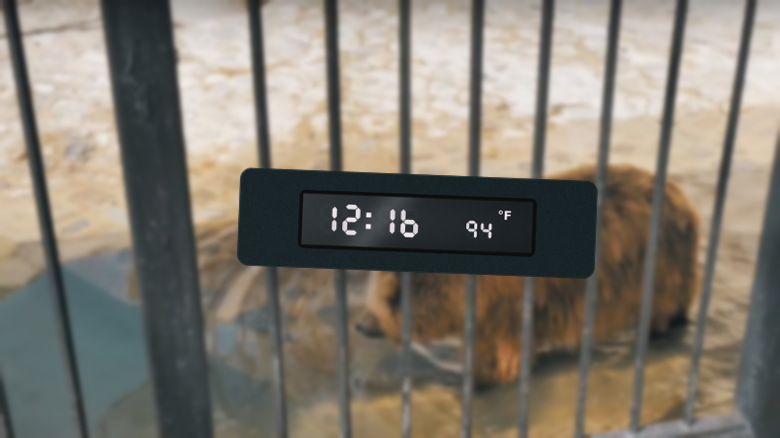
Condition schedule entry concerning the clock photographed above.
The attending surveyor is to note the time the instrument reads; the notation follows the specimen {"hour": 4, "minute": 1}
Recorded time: {"hour": 12, "minute": 16}
